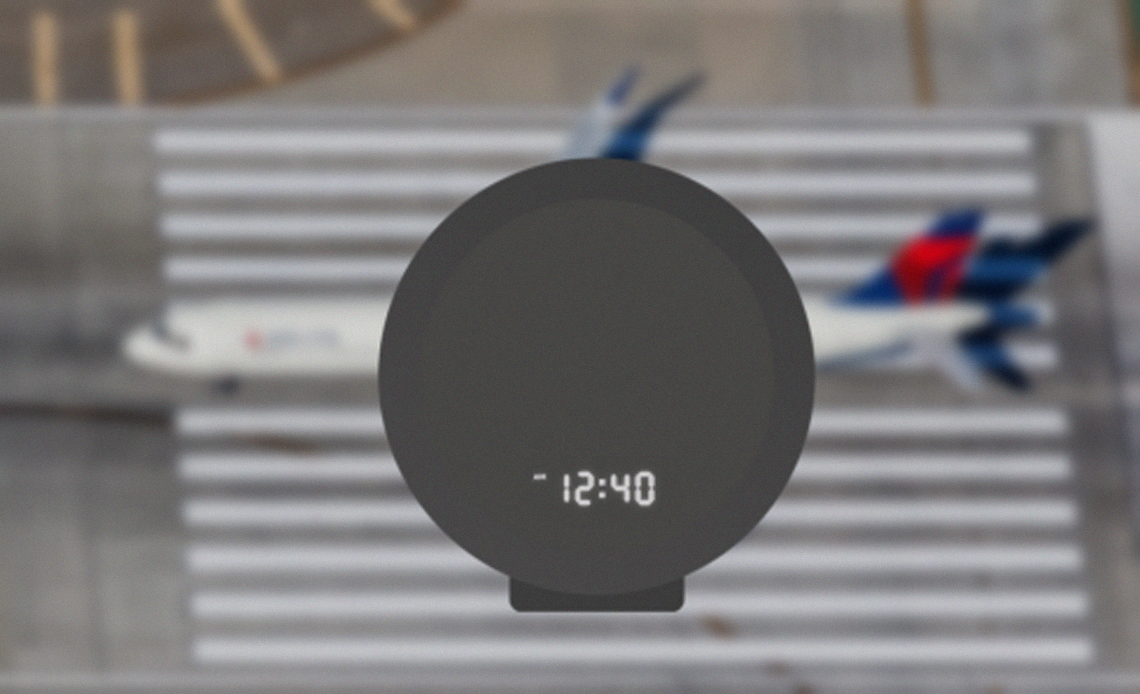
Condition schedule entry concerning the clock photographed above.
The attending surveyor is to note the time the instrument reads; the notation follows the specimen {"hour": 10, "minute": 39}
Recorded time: {"hour": 12, "minute": 40}
